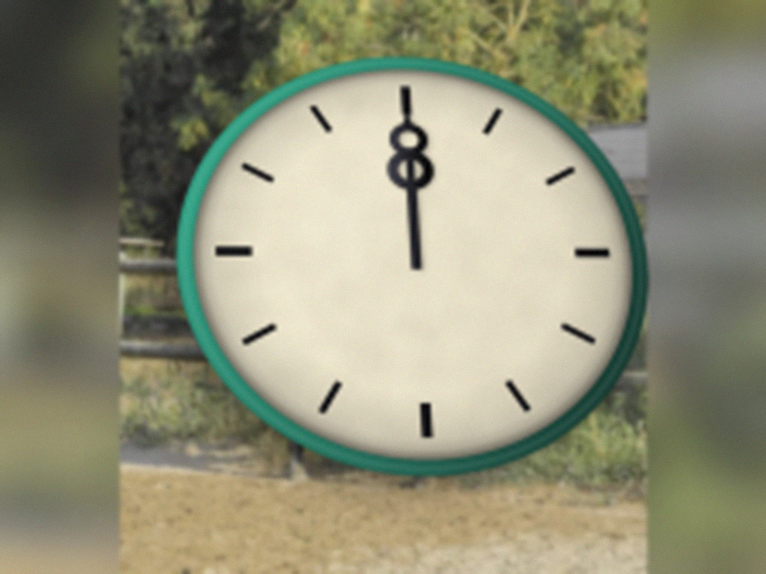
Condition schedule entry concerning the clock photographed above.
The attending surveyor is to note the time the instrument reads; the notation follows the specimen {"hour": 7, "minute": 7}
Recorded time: {"hour": 12, "minute": 0}
